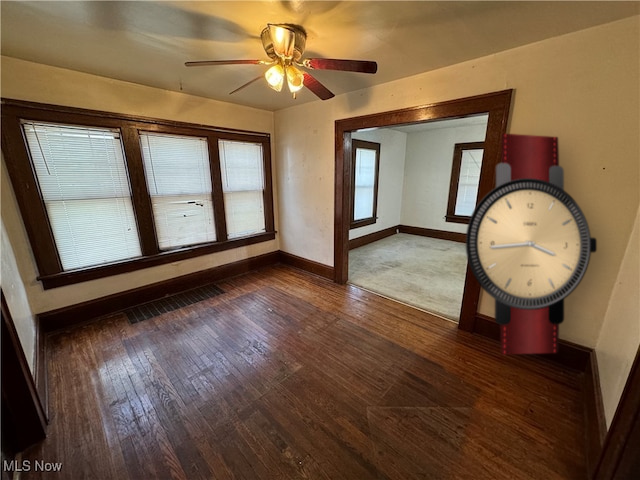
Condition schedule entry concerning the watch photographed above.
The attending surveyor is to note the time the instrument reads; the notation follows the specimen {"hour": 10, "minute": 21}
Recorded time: {"hour": 3, "minute": 44}
